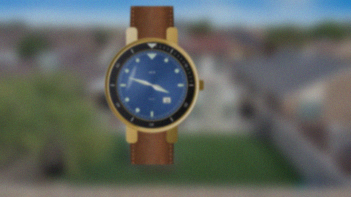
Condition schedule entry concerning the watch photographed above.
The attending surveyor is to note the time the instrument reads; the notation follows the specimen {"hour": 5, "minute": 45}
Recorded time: {"hour": 3, "minute": 48}
